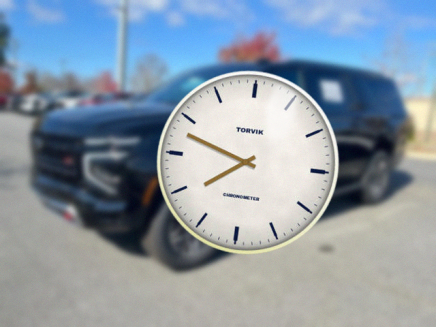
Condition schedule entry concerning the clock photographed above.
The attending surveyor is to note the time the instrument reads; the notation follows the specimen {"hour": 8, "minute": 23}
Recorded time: {"hour": 7, "minute": 48}
